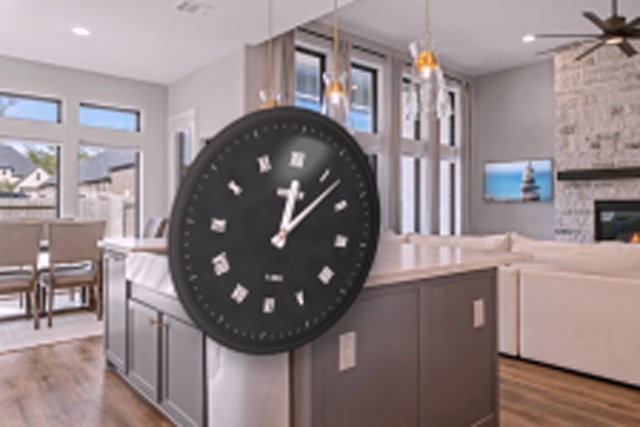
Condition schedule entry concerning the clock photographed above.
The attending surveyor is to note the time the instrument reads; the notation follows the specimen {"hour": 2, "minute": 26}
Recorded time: {"hour": 12, "minute": 7}
